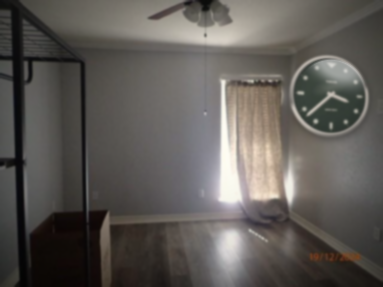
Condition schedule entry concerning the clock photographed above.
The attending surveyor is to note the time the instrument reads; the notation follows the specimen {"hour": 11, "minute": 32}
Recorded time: {"hour": 3, "minute": 38}
